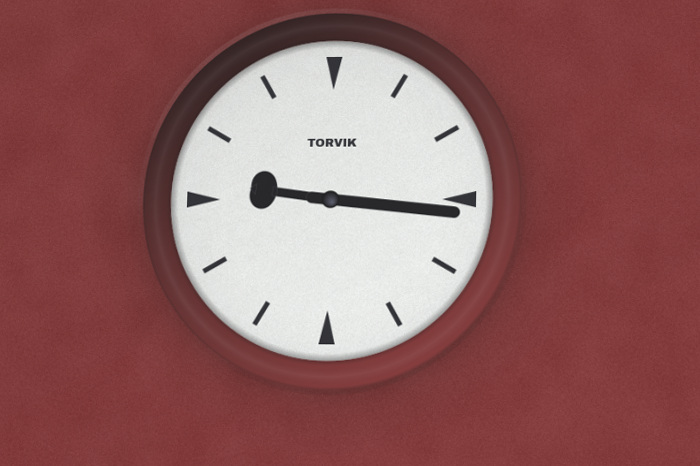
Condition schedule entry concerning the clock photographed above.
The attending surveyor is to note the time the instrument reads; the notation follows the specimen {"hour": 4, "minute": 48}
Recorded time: {"hour": 9, "minute": 16}
